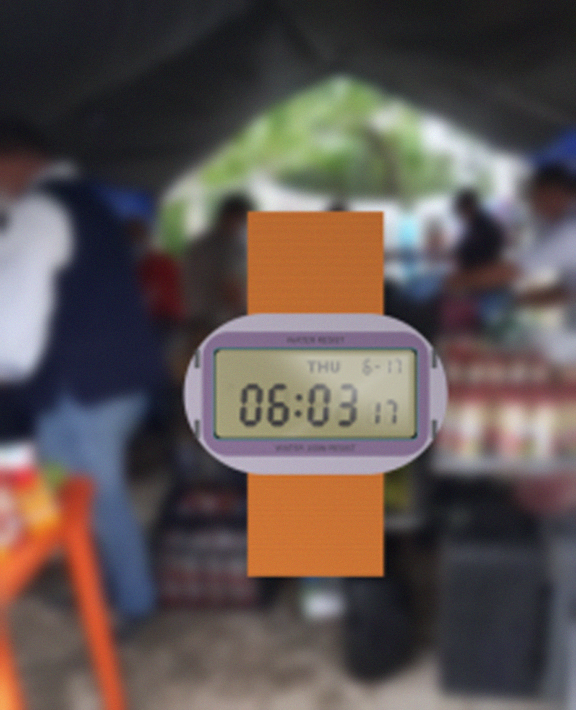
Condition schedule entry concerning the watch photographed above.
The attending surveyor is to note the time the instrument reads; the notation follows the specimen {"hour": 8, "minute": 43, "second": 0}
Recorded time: {"hour": 6, "minute": 3, "second": 17}
